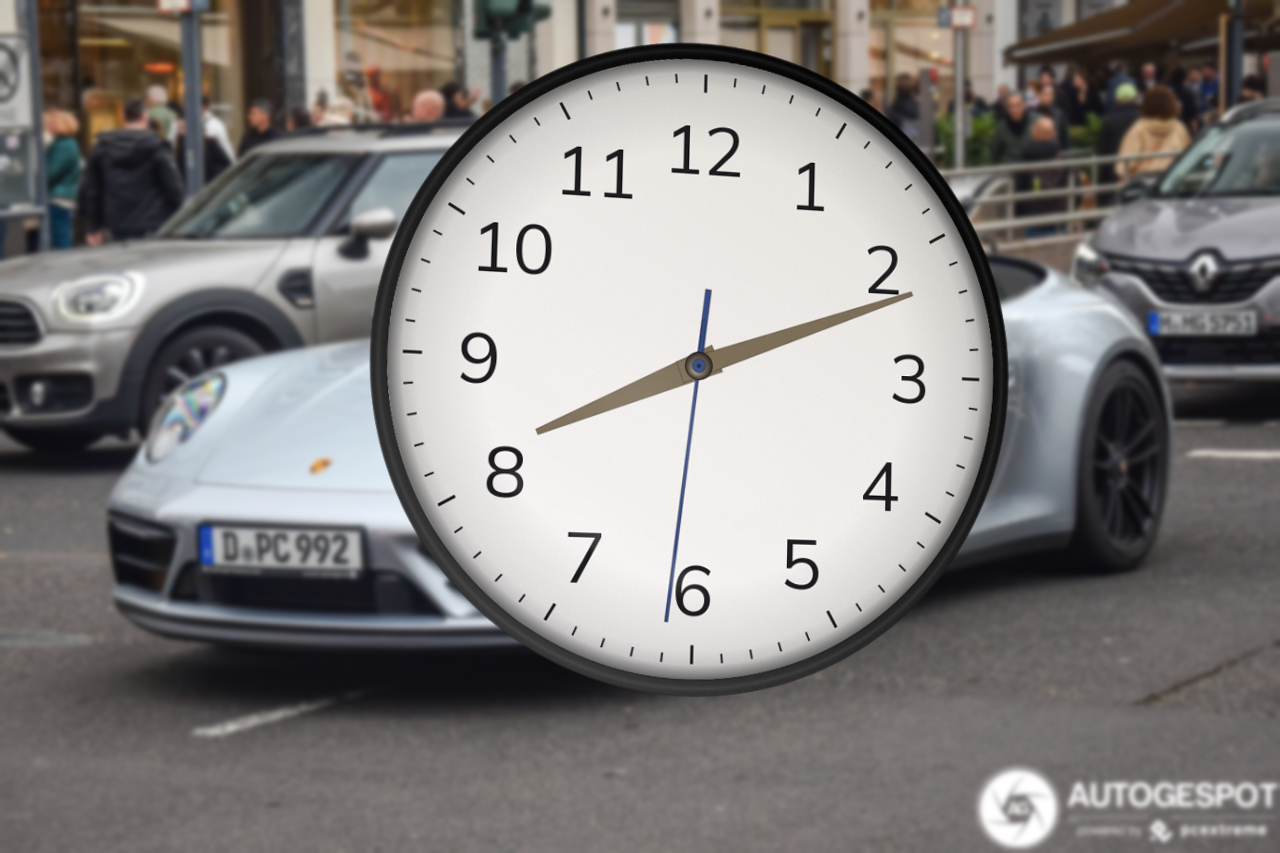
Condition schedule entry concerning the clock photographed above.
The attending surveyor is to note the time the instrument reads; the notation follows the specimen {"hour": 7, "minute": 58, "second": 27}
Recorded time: {"hour": 8, "minute": 11, "second": 31}
